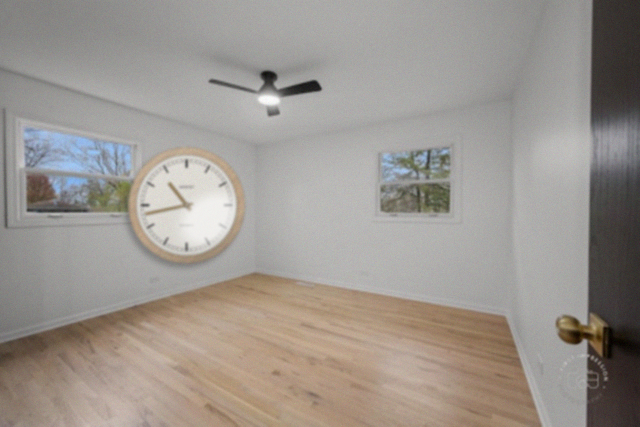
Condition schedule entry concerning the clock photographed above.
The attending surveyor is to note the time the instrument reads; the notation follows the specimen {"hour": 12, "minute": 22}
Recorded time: {"hour": 10, "minute": 43}
